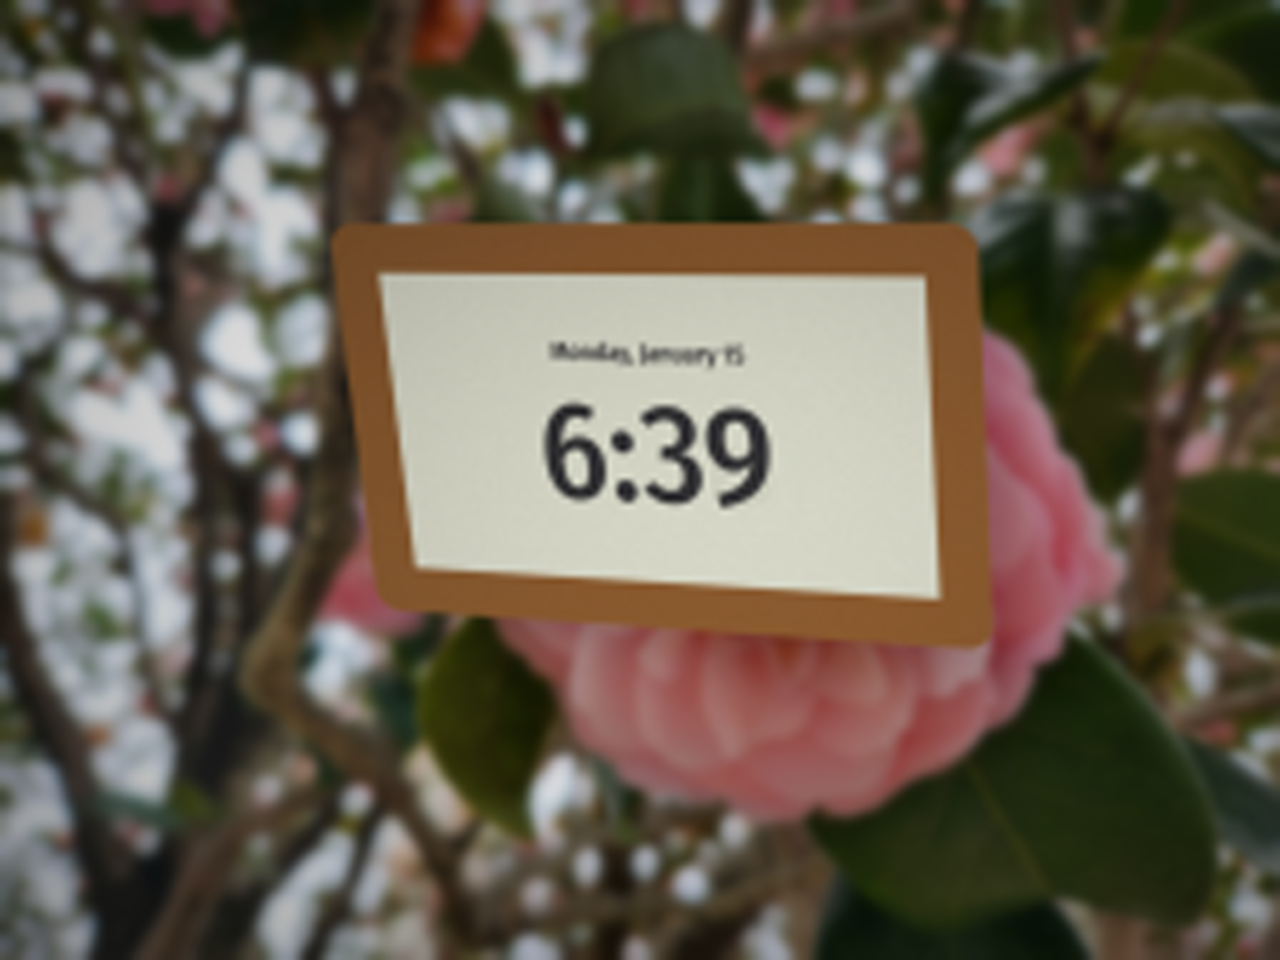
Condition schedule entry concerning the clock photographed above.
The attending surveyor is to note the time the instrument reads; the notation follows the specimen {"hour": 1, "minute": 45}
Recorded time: {"hour": 6, "minute": 39}
